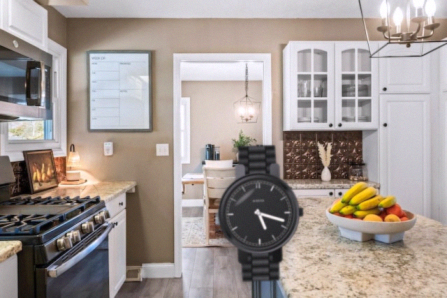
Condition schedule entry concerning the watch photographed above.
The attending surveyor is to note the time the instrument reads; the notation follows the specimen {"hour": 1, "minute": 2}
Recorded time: {"hour": 5, "minute": 18}
